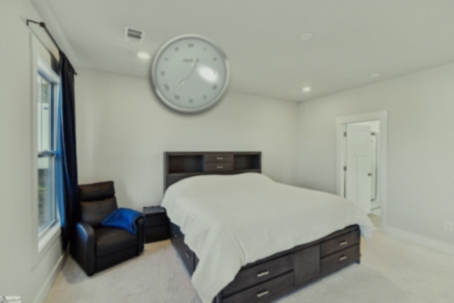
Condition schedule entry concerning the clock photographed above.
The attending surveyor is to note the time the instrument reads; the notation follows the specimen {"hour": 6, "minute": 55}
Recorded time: {"hour": 12, "minute": 37}
